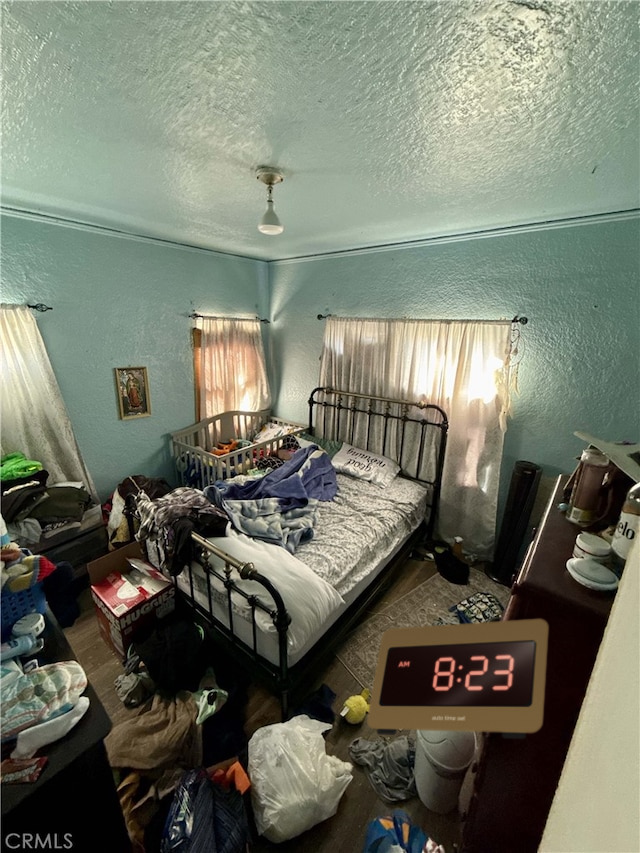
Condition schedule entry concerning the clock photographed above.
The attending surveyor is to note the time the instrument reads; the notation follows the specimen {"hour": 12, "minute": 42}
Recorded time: {"hour": 8, "minute": 23}
